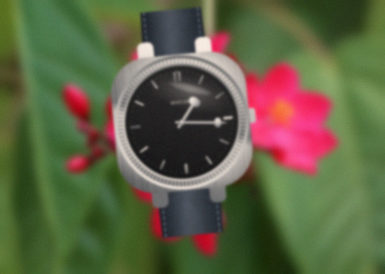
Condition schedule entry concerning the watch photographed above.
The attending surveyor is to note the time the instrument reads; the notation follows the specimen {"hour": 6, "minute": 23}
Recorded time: {"hour": 1, "minute": 16}
